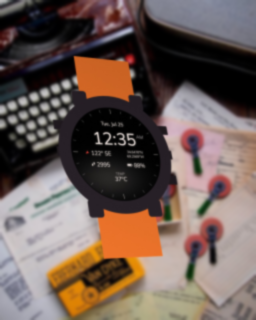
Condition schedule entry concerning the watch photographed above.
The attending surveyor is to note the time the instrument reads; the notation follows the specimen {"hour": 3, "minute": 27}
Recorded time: {"hour": 12, "minute": 35}
